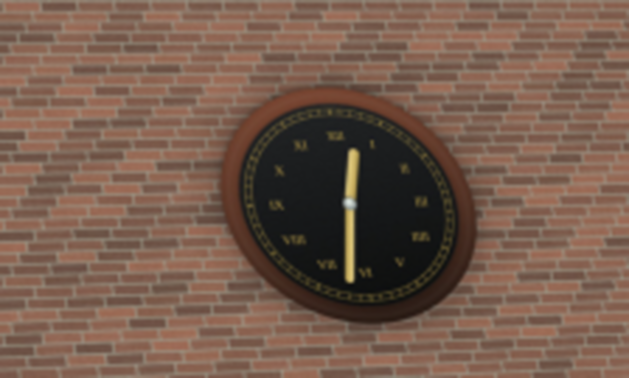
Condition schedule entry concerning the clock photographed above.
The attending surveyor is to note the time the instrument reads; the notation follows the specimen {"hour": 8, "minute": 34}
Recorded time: {"hour": 12, "minute": 32}
